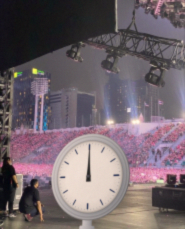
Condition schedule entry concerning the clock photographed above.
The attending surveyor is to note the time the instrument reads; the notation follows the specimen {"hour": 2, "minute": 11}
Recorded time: {"hour": 12, "minute": 0}
